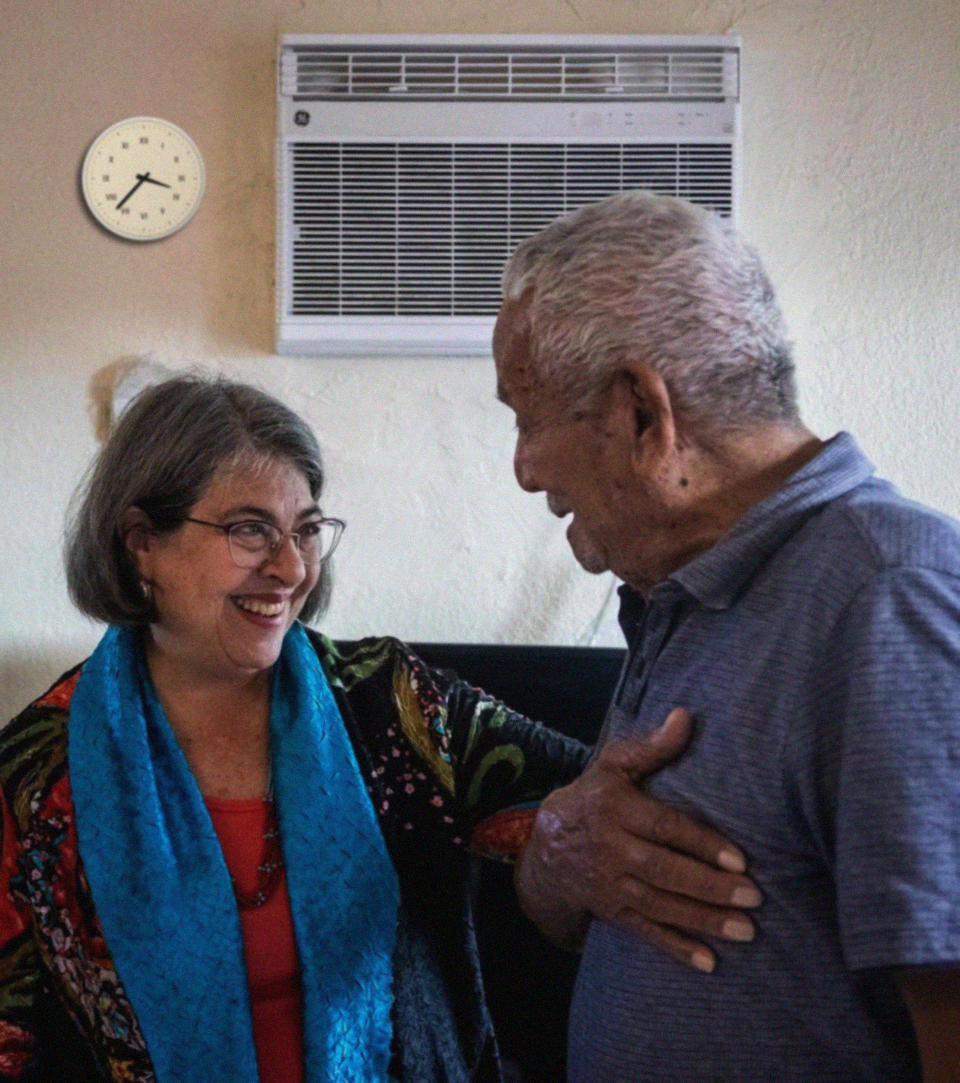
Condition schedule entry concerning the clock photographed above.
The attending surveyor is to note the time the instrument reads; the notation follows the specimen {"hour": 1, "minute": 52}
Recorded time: {"hour": 3, "minute": 37}
